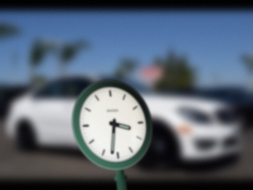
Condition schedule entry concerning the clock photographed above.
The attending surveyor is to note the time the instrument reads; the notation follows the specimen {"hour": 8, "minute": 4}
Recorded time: {"hour": 3, "minute": 32}
